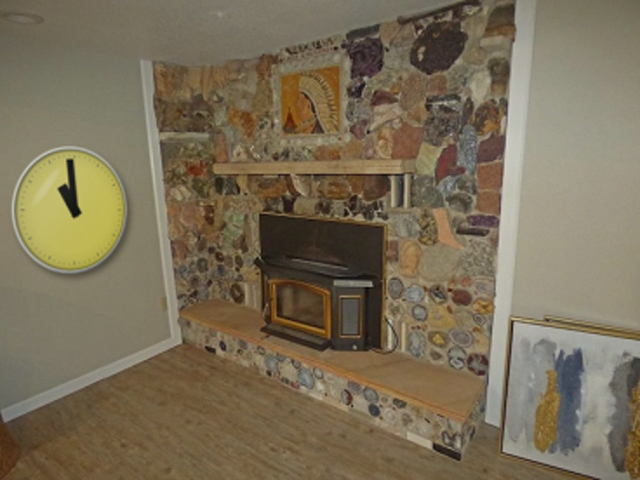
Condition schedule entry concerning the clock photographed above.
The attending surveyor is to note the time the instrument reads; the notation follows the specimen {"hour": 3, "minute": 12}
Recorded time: {"hour": 10, "minute": 59}
